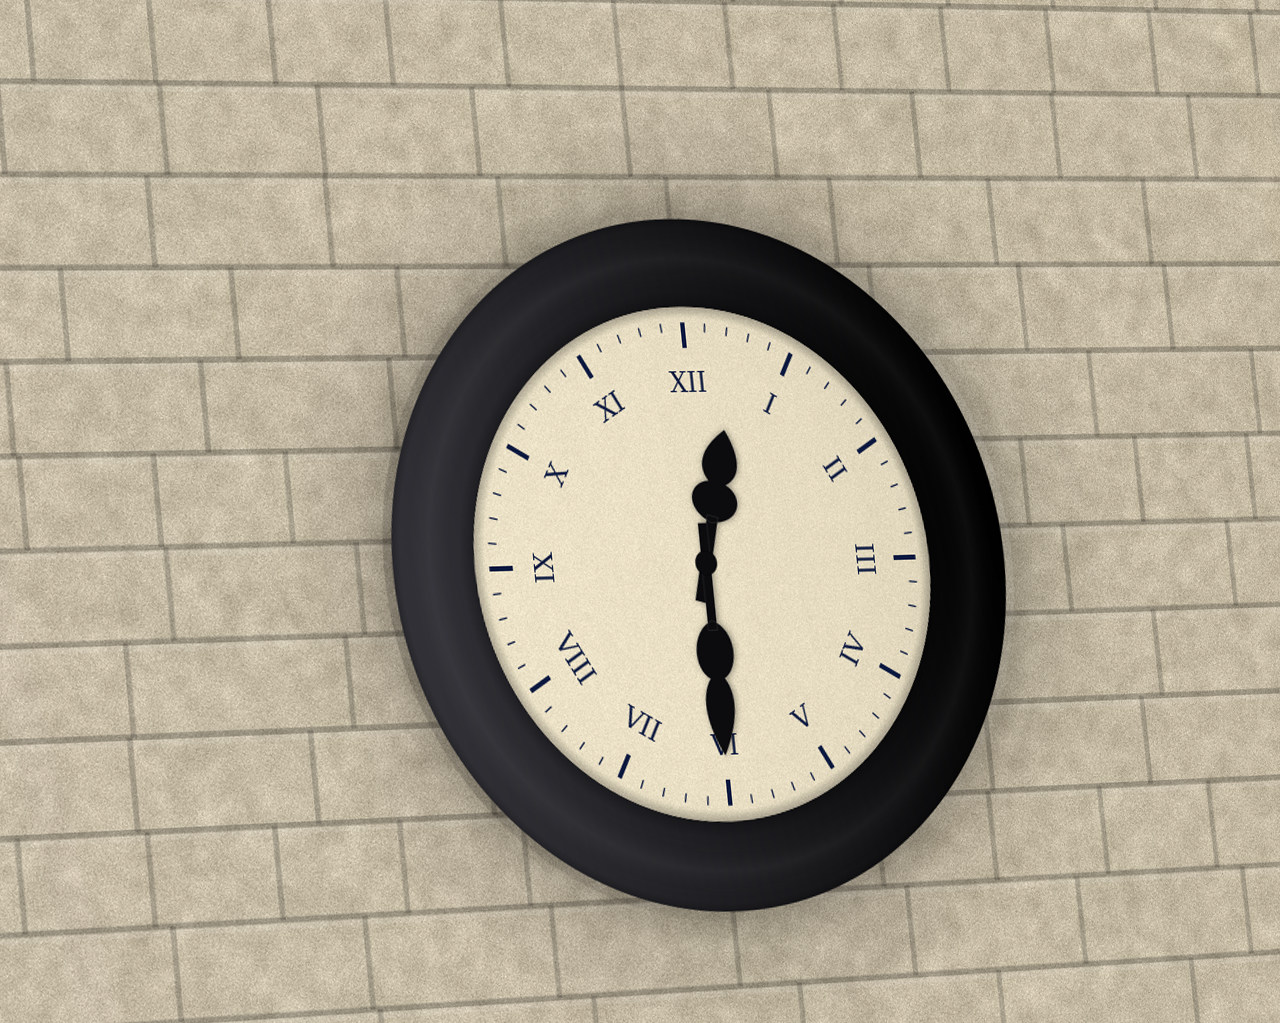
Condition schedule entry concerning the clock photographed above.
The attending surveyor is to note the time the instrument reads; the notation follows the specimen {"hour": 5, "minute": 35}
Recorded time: {"hour": 12, "minute": 30}
